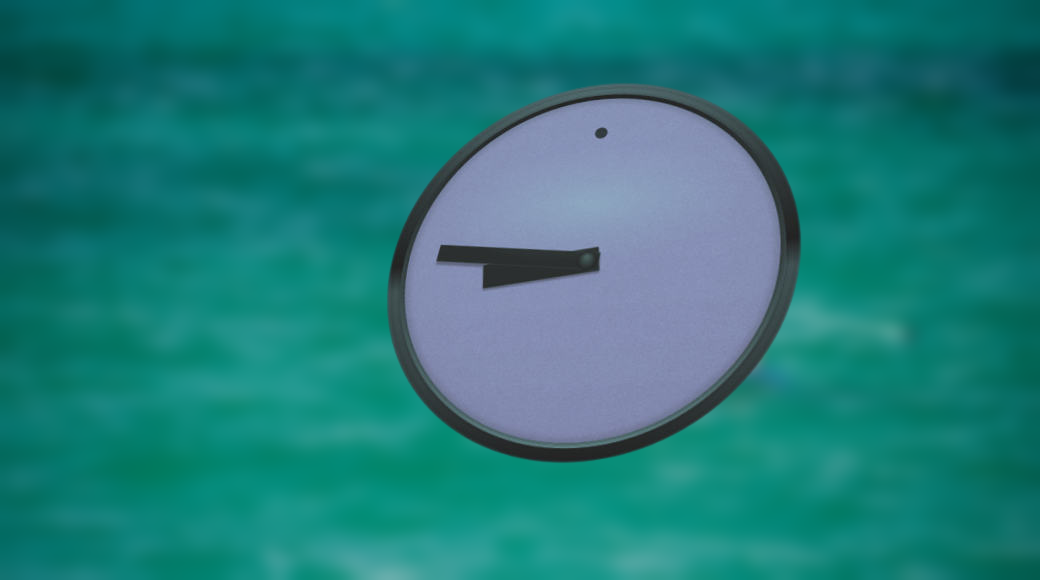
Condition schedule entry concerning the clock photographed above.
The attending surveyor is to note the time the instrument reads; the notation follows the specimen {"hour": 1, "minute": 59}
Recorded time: {"hour": 8, "minute": 46}
